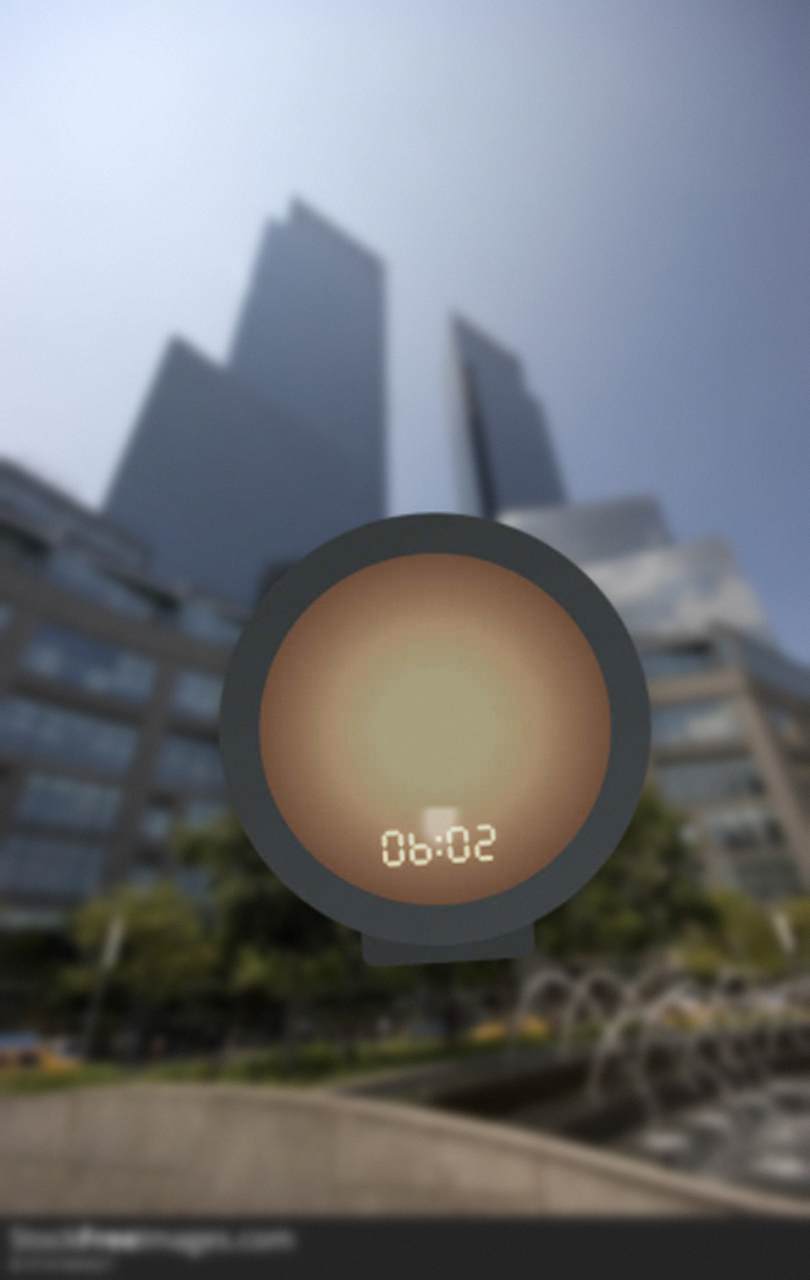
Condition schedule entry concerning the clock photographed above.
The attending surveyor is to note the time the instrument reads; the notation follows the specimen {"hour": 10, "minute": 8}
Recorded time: {"hour": 6, "minute": 2}
